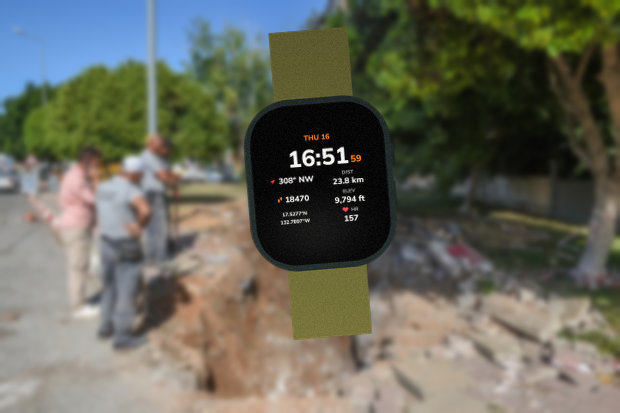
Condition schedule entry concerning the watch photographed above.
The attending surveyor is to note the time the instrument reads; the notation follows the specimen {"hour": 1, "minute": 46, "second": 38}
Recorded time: {"hour": 16, "minute": 51, "second": 59}
